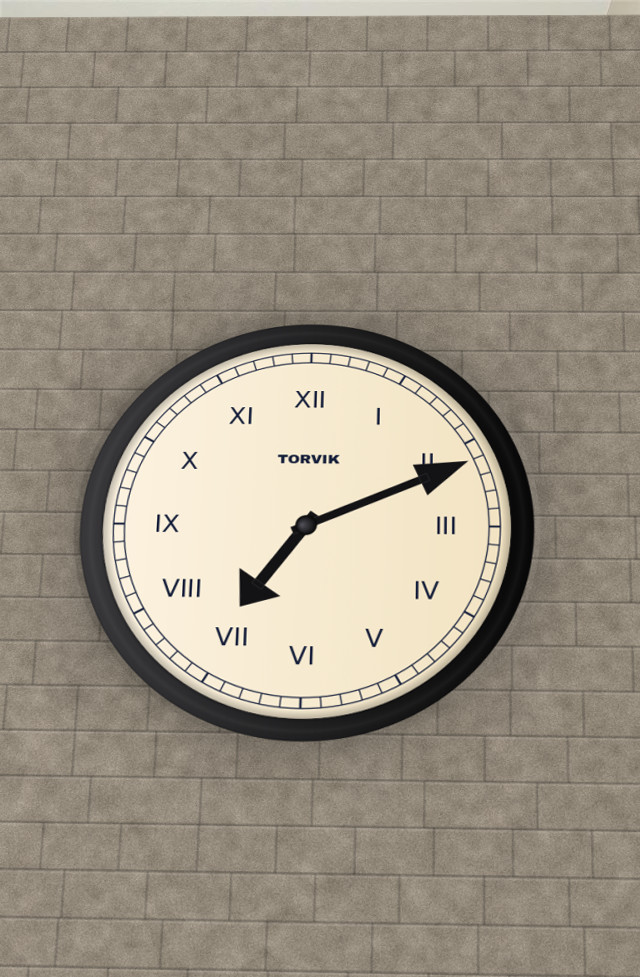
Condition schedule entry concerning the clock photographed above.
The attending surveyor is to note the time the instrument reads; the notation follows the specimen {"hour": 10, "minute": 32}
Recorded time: {"hour": 7, "minute": 11}
